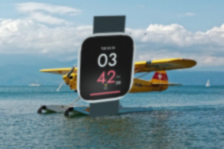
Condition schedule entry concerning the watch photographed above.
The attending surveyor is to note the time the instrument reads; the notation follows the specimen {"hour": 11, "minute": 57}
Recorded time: {"hour": 3, "minute": 42}
